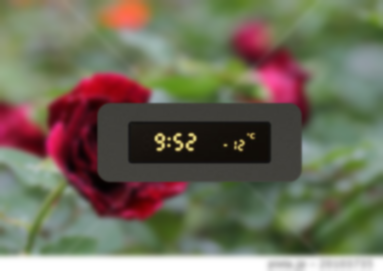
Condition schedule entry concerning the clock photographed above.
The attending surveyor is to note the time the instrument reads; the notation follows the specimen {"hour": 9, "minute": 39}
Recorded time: {"hour": 9, "minute": 52}
